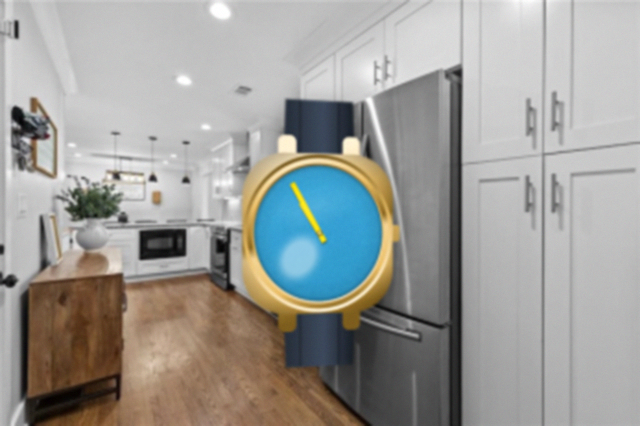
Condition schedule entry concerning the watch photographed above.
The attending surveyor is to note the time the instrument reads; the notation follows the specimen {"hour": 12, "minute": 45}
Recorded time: {"hour": 10, "minute": 55}
